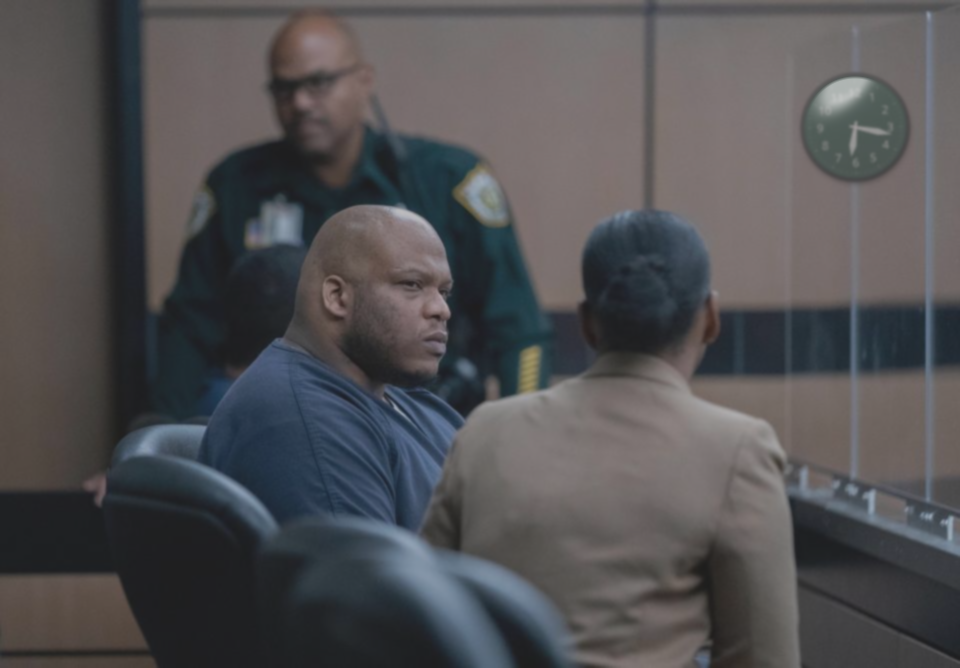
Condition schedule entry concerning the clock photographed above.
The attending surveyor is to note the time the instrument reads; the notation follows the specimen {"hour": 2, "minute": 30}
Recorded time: {"hour": 6, "minute": 17}
